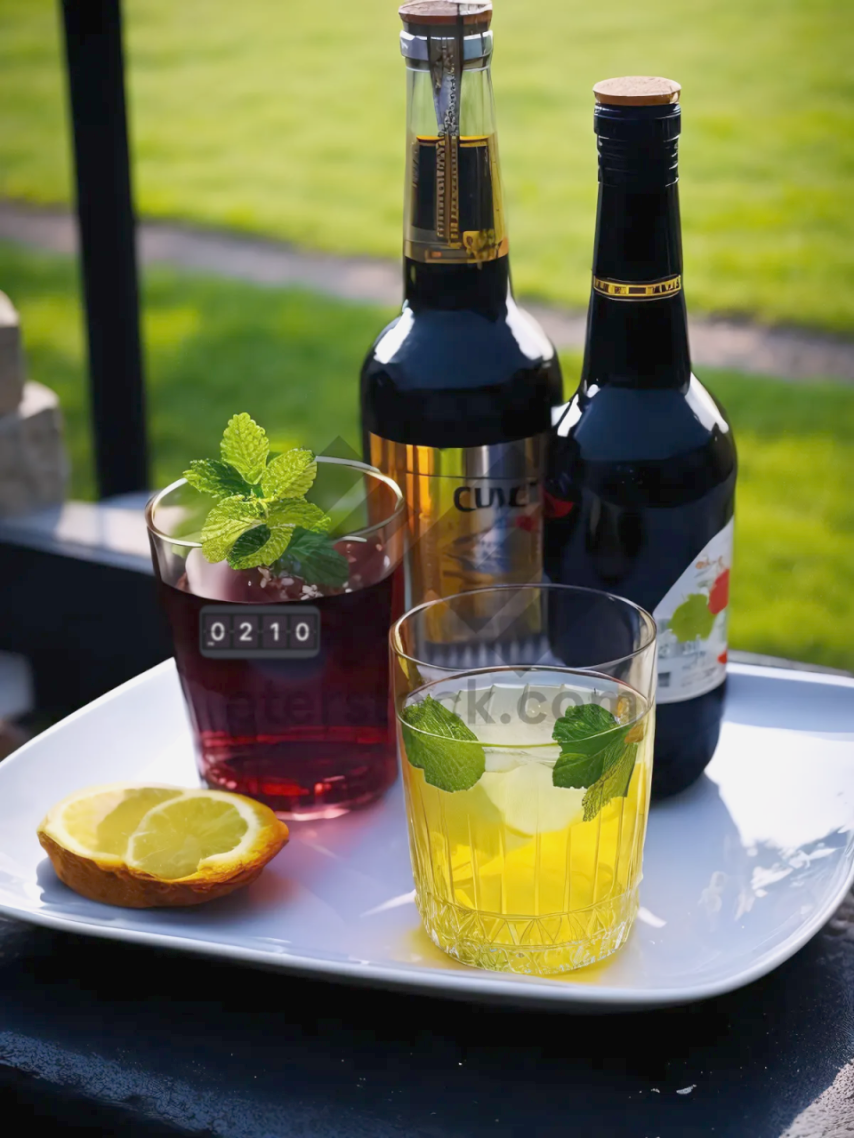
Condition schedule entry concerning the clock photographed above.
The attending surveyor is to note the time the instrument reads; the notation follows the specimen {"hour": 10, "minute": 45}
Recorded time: {"hour": 2, "minute": 10}
